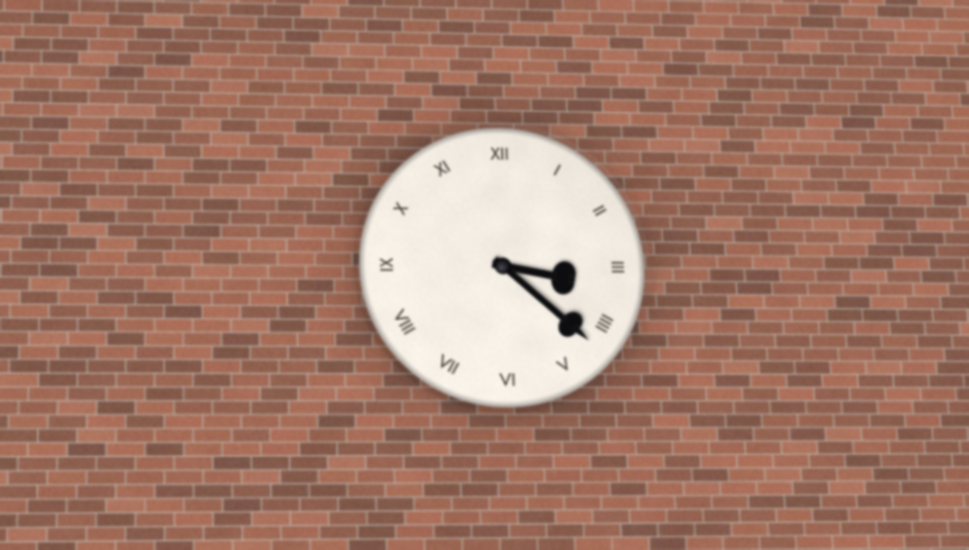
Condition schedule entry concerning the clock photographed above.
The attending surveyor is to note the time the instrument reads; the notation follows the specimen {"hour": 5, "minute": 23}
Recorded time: {"hour": 3, "minute": 22}
